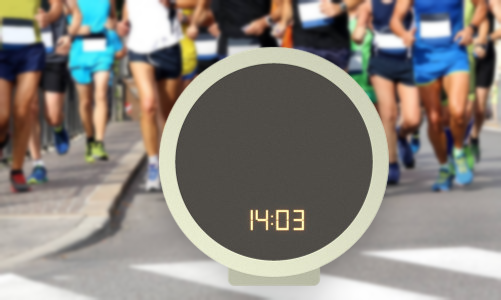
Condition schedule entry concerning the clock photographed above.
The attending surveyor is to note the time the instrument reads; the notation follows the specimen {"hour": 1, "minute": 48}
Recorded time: {"hour": 14, "minute": 3}
